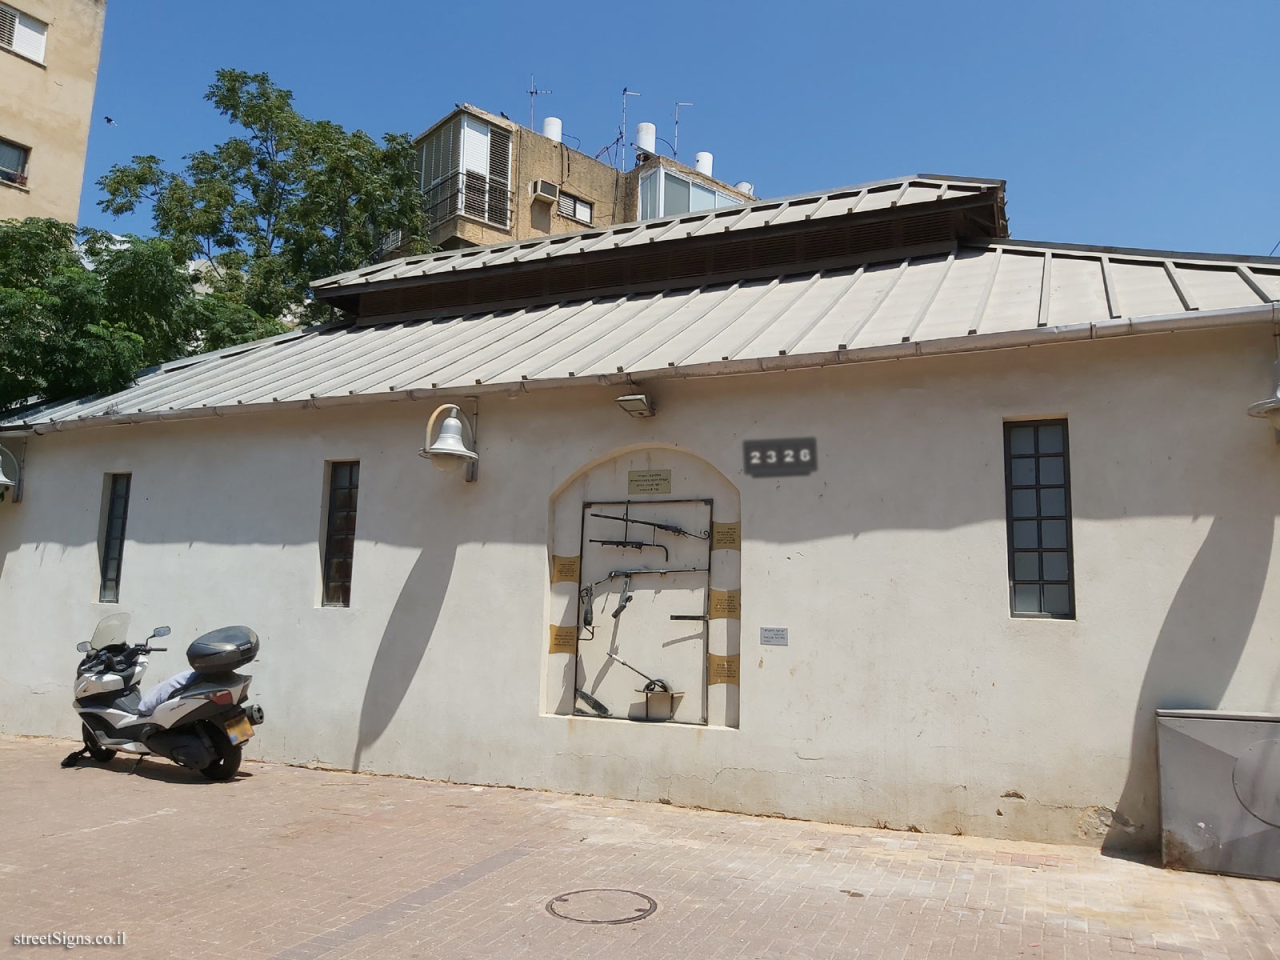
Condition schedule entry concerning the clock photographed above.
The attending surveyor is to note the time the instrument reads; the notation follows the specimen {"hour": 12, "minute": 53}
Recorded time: {"hour": 23, "minute": 26}
